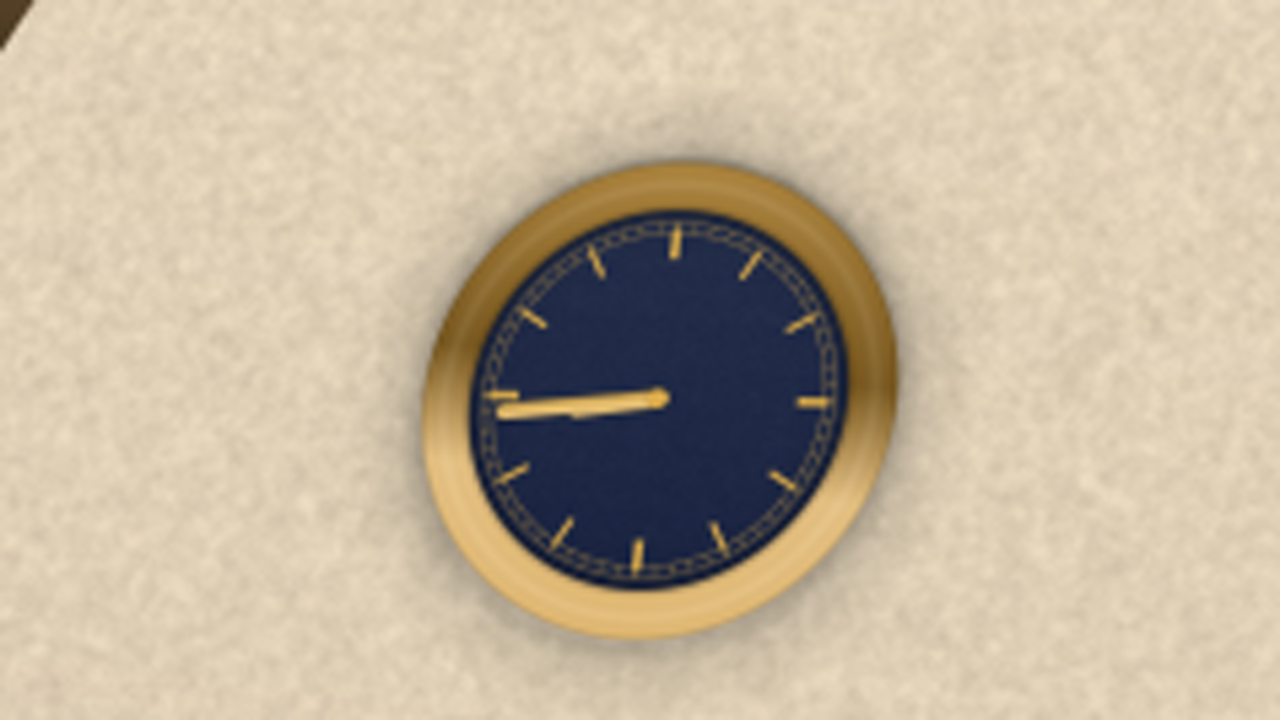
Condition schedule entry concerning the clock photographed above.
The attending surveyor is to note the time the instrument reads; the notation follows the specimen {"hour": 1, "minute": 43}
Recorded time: {"hour": 8, "minute": 44}
